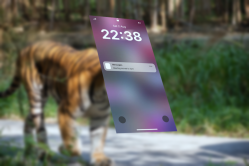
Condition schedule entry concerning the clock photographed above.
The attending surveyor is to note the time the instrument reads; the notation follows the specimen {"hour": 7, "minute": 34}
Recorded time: {"hour": 22, "minute": 38}
